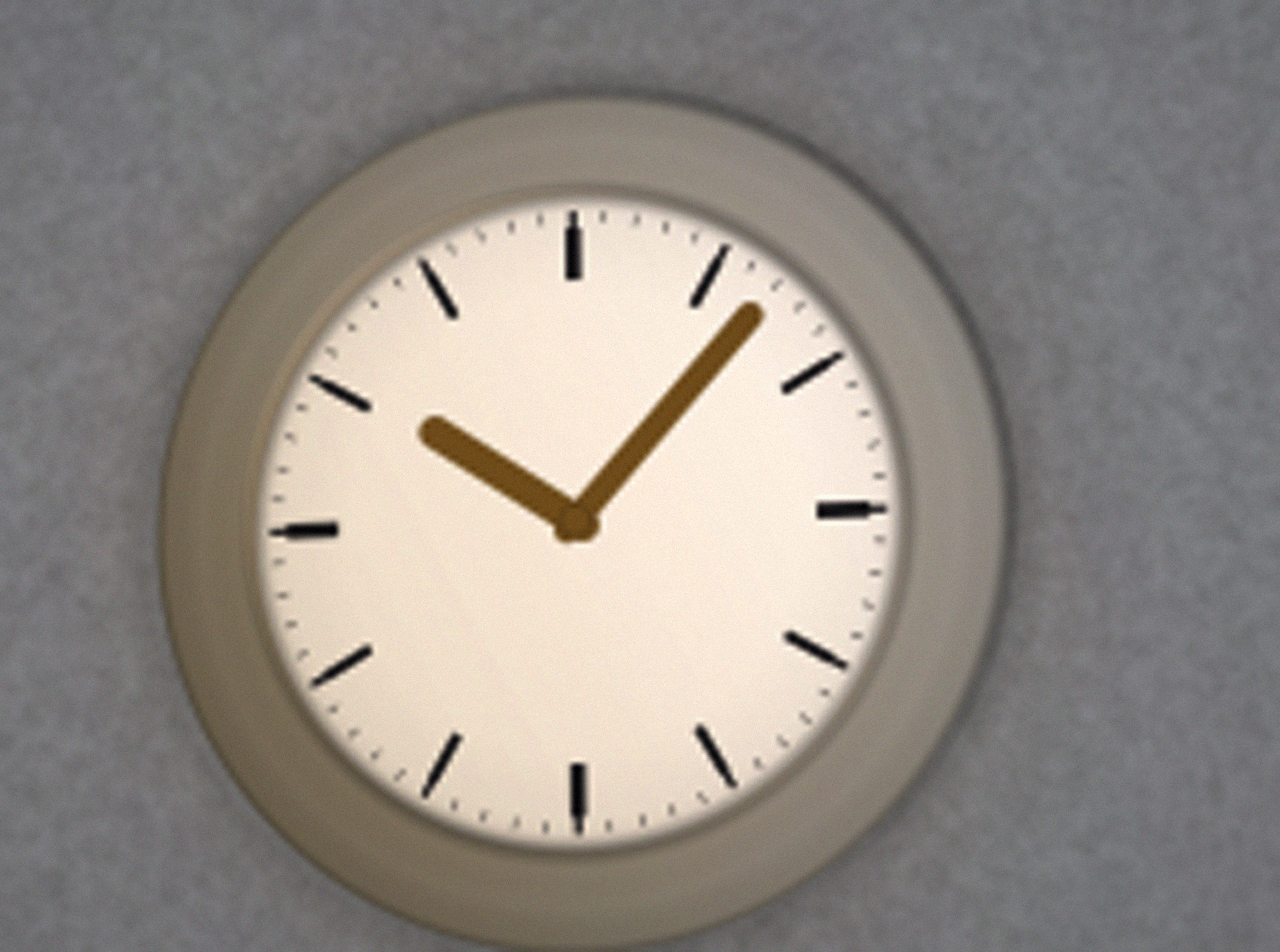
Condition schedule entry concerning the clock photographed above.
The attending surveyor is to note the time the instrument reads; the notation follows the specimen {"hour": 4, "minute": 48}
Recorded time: {"hour": 10, "minute": 7}
